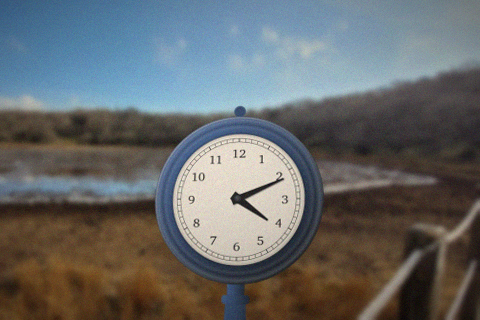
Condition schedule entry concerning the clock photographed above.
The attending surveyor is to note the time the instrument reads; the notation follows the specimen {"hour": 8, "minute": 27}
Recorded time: {"hour": 4, "minute": 11}
